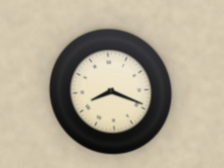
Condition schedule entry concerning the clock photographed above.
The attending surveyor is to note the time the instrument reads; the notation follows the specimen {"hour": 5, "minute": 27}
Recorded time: {"hour": 8, "minute": 19}
